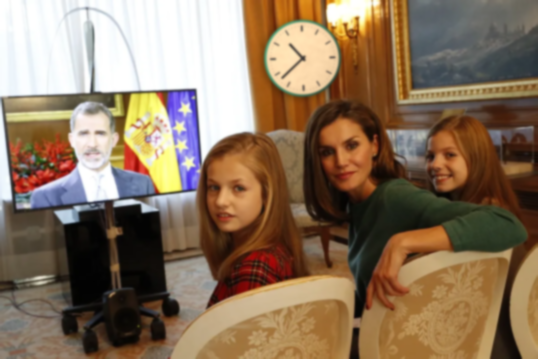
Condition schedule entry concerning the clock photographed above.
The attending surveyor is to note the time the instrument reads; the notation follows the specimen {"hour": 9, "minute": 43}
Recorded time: {"hour": 10, "minute": 38}
